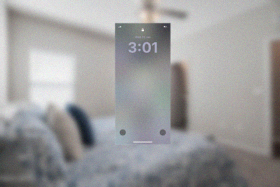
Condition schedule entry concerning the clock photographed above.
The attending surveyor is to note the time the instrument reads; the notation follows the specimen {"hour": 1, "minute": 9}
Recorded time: {"hour": 3, "minute": 1}
